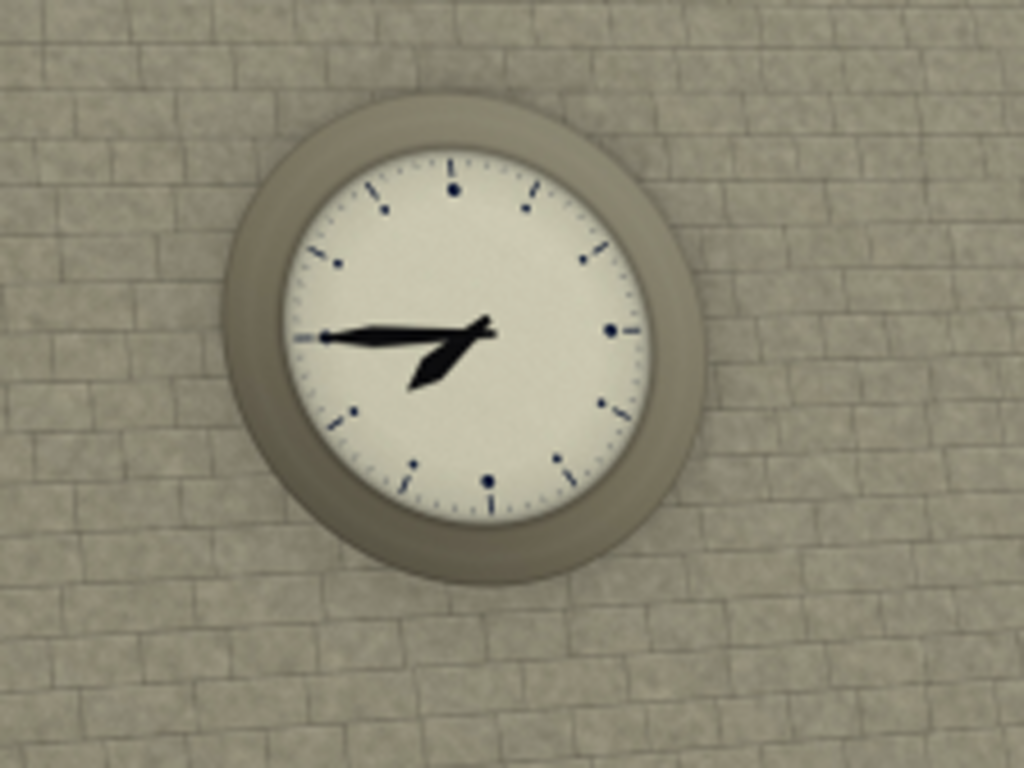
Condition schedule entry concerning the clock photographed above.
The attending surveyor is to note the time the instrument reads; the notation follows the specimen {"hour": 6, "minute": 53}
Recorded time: {"hour": 7, "minute": 45}
